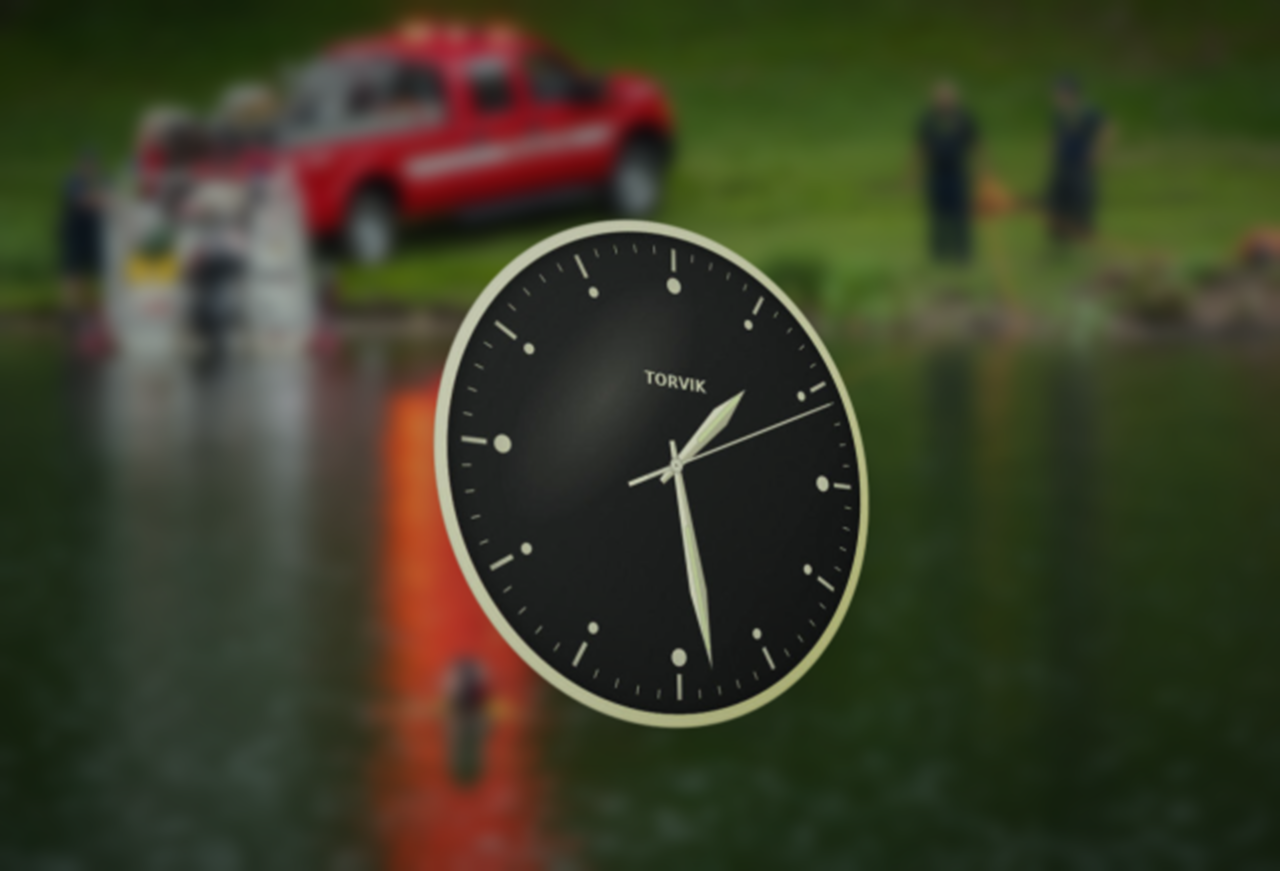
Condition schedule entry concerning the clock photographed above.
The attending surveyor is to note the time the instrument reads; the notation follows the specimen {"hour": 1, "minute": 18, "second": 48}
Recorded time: {"hour": 1, "minute": 28, "second": 11}
